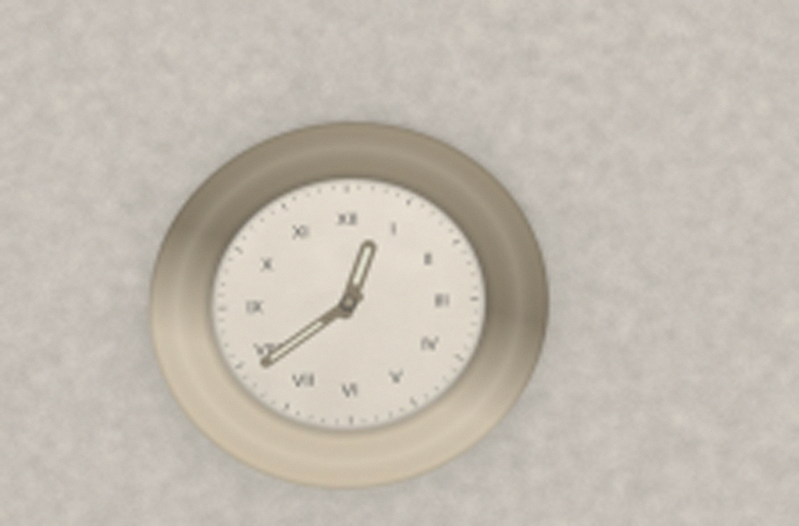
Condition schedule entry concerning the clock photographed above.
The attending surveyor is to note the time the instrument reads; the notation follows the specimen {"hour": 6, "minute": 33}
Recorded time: {"hour": 12, "minute": 39}
